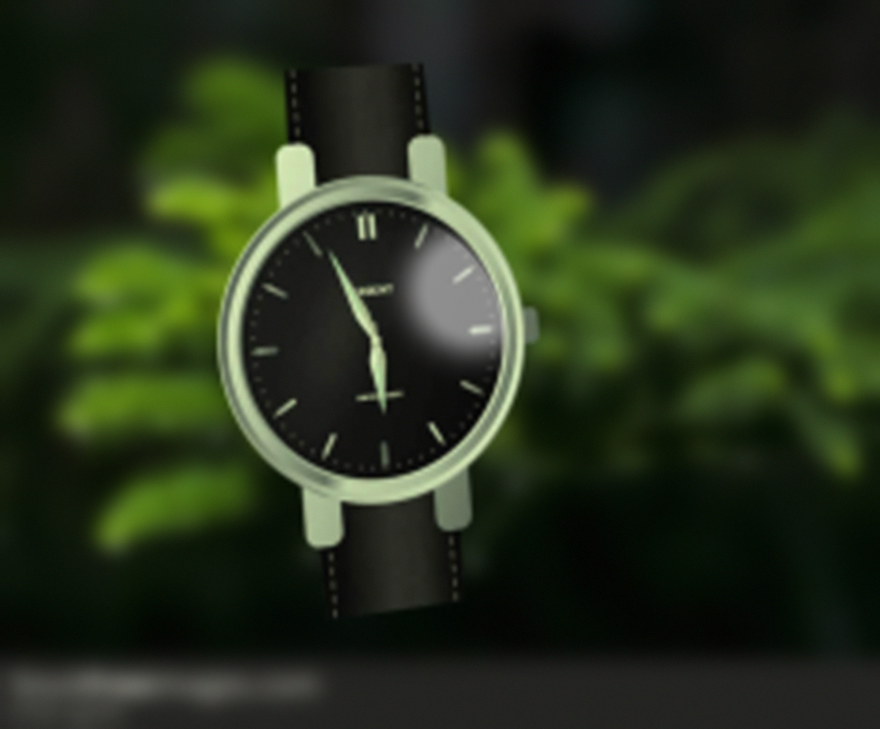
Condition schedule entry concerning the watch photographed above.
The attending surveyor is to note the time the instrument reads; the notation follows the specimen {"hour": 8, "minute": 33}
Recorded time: {"hour": 5, "minute": 56}
